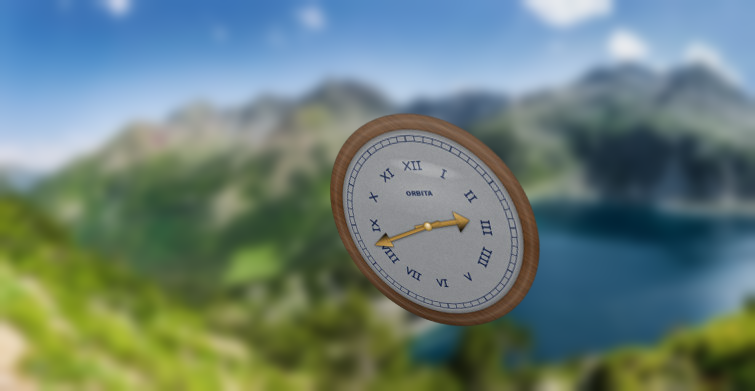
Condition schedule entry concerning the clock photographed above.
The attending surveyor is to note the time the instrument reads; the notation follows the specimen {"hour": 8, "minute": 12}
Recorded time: {"hour": 2, "minute": 42}
